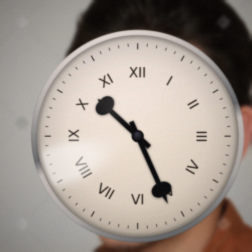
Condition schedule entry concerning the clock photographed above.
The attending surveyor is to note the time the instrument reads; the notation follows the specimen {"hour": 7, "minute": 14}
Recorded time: {"hour": 10, "minute": 26}
